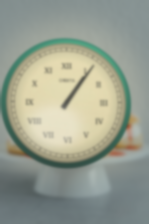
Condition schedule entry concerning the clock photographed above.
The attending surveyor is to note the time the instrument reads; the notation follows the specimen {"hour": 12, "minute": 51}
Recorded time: {"hour": 1, "minute": 6}
